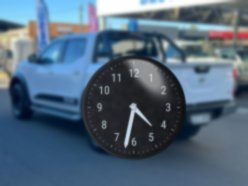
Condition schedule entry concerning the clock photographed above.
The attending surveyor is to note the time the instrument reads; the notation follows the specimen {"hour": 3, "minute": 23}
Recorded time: {"hour": 4, "minute": 32}
